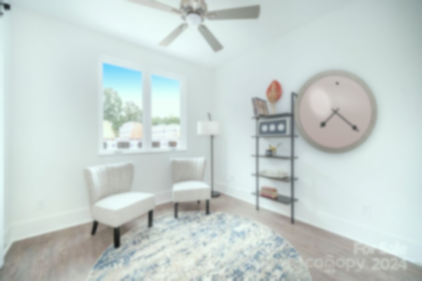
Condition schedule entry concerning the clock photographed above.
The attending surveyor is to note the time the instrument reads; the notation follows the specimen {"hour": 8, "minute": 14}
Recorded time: {"hour": 7, "minute": 21}
